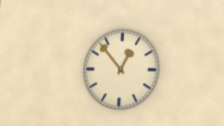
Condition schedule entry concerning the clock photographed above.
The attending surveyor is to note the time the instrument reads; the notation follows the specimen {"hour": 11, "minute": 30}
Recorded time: {"hour": 12, "minute": 53}
